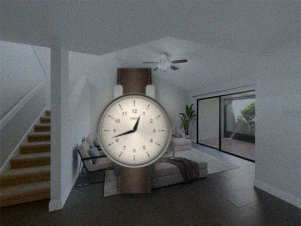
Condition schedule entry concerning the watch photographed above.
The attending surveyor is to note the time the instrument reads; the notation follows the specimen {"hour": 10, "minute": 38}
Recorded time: {"hour": 12, "minute": 42}
